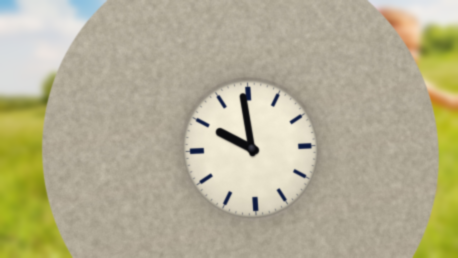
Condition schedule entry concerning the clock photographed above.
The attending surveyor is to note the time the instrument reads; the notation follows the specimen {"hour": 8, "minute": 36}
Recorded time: {"hour": 9, "minute": 59}
